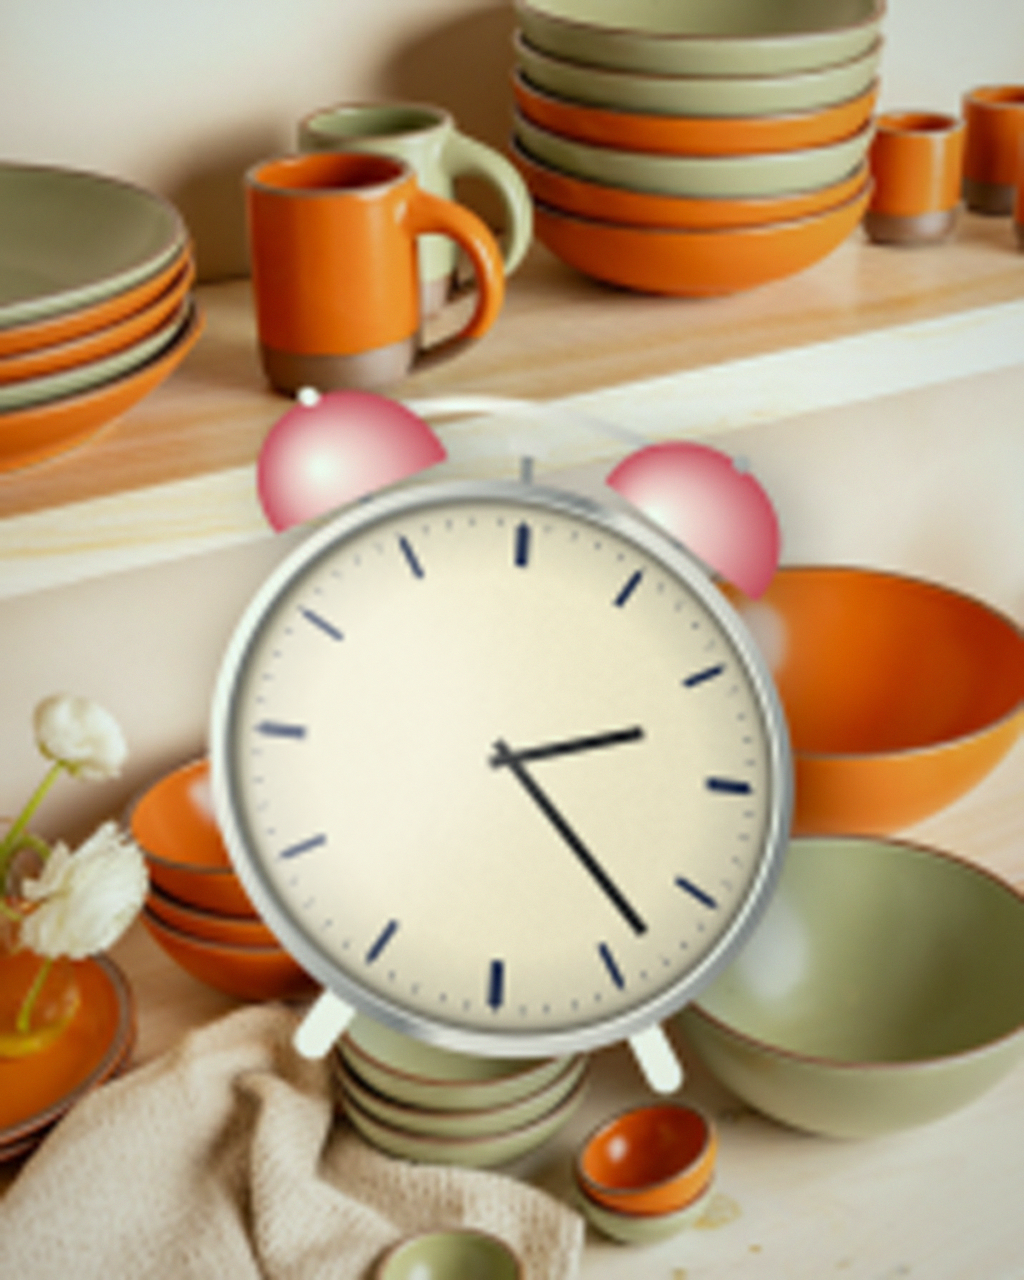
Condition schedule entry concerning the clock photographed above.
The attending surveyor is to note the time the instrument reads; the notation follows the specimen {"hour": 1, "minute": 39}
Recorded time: {"hour": 2, "minute": 23}
